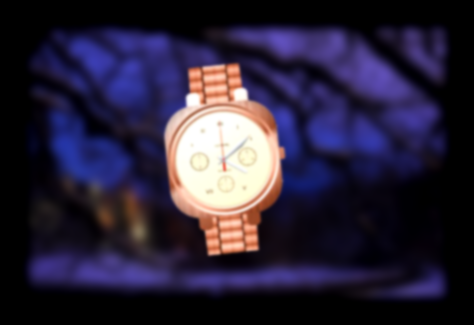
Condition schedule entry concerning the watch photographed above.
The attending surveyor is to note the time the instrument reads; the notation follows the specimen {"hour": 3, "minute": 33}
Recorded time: {"hour": 4, "minute": 9}
